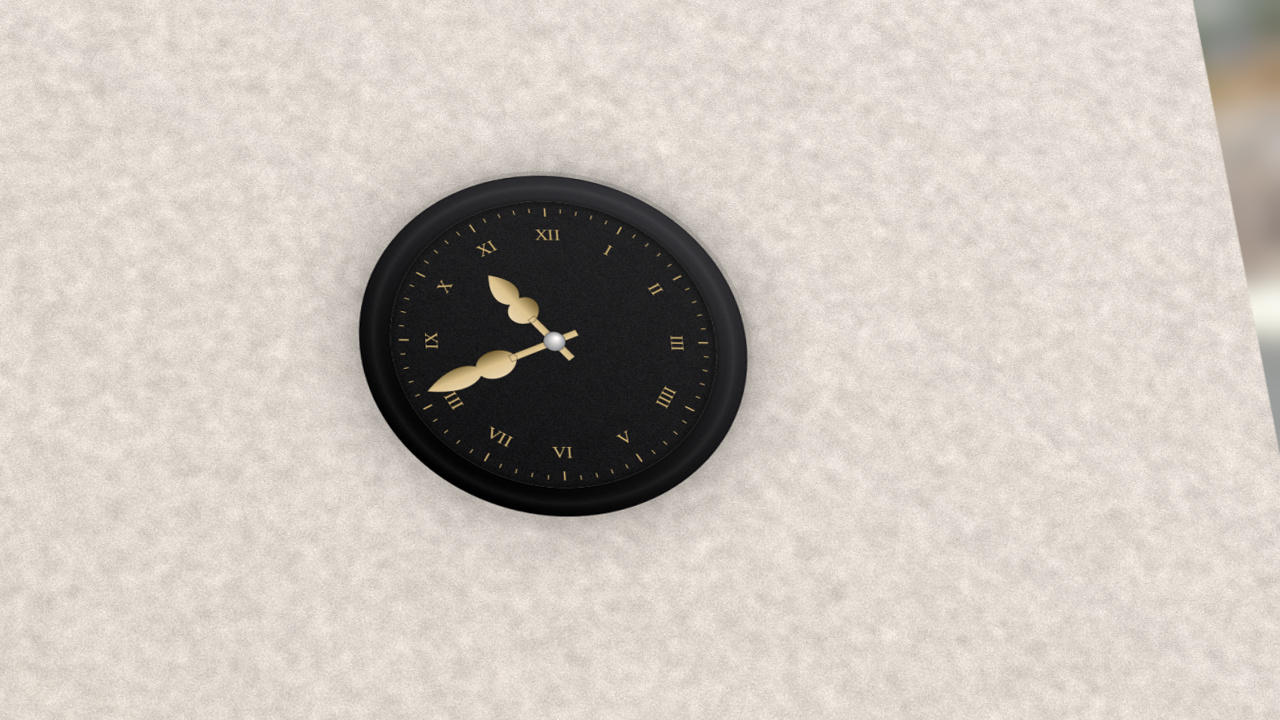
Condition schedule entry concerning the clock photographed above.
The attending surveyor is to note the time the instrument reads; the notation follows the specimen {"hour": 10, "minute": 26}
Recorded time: {"hour": 10, "minute": 41}
